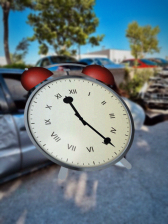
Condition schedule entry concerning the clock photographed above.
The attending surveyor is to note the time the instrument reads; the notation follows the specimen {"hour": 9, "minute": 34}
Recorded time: {"hour": 11, "minute": 24}
